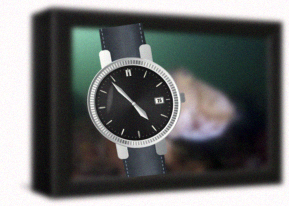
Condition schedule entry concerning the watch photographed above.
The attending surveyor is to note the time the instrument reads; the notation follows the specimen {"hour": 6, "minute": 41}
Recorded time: {"hour": 4, "minute": 54}
